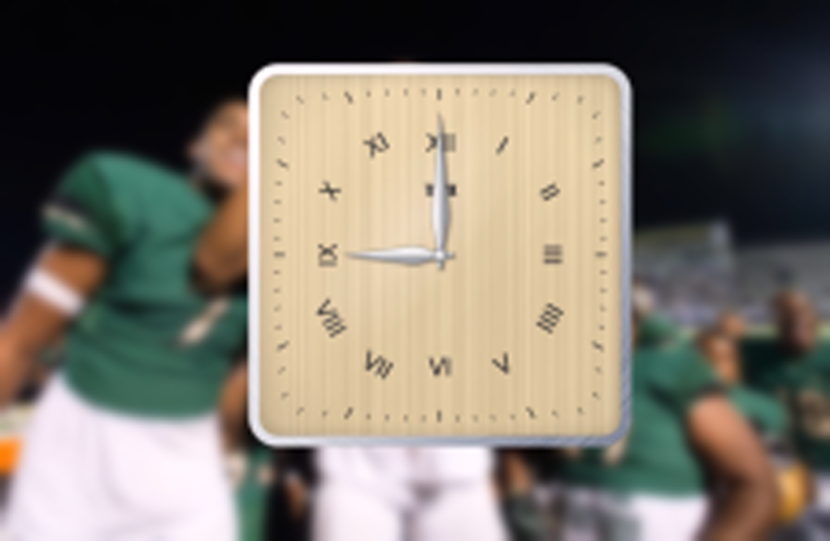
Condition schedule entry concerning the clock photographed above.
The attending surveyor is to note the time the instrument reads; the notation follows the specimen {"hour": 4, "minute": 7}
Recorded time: {"hour": 9, "minute": 0}
